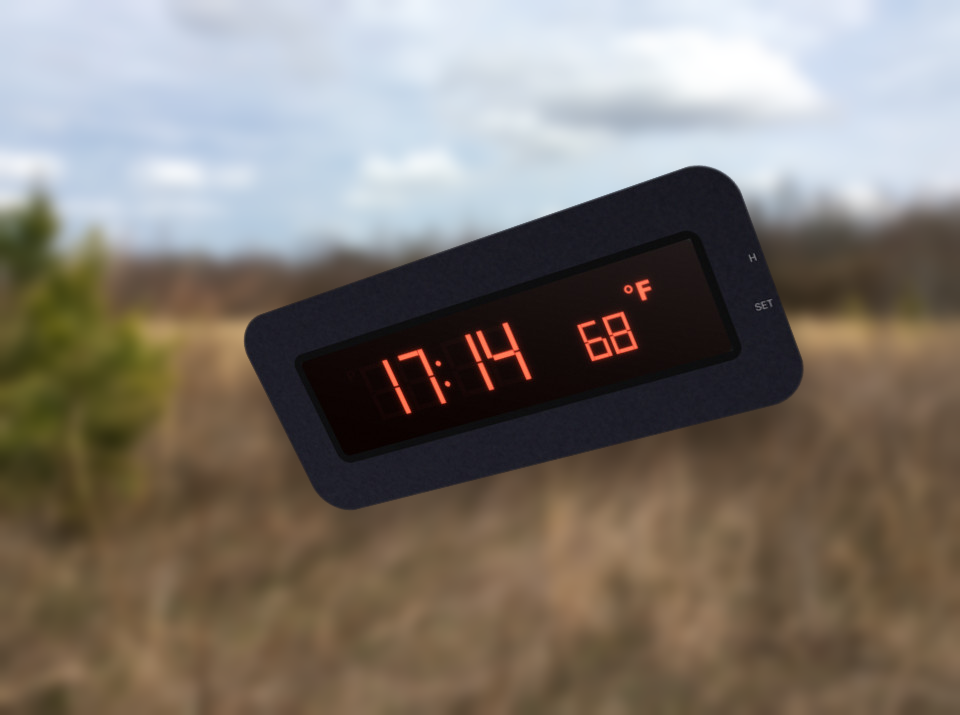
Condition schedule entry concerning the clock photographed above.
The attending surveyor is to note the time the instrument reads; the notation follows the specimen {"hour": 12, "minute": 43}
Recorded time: {"hour": 17, "minute": 14}
